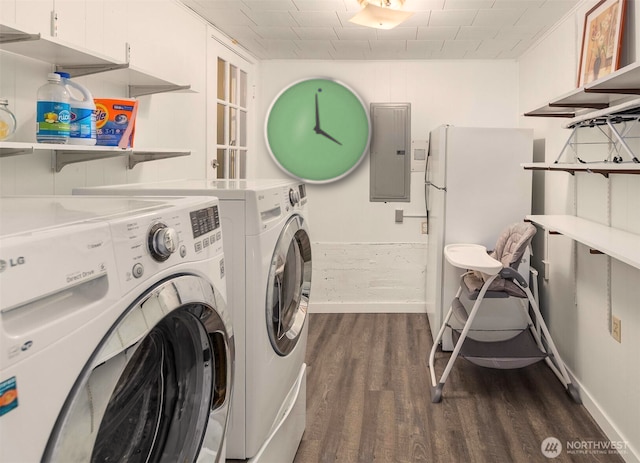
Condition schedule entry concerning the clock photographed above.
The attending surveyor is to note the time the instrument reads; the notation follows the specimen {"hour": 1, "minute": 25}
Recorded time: {"hour": 3, "minute": 59}
